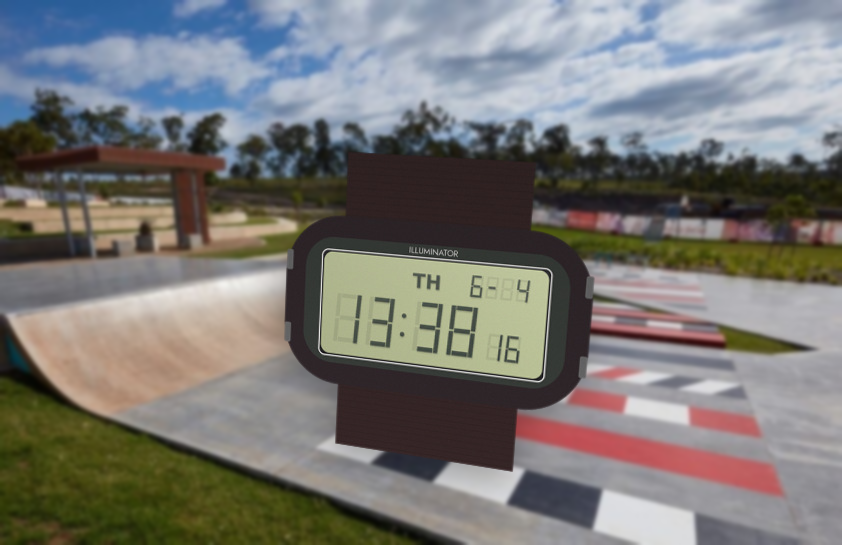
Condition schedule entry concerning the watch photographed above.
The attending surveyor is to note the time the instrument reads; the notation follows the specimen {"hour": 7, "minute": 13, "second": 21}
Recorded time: {"hour": 13, "minute": 38, "second": 16}
